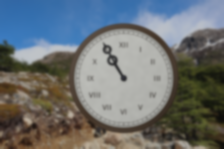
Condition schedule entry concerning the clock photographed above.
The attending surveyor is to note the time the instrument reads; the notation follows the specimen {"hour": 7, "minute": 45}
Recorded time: {"hour": 10, "minute": 55}
